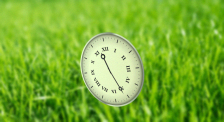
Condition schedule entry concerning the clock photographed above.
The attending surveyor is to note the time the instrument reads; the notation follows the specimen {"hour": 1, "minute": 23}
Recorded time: {"hour": 11, "minute": 26}
